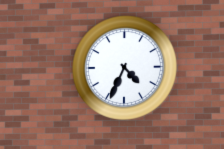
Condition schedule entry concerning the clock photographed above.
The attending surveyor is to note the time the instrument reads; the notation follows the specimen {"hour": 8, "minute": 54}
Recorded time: {"hour": 4, "minute": 34}
